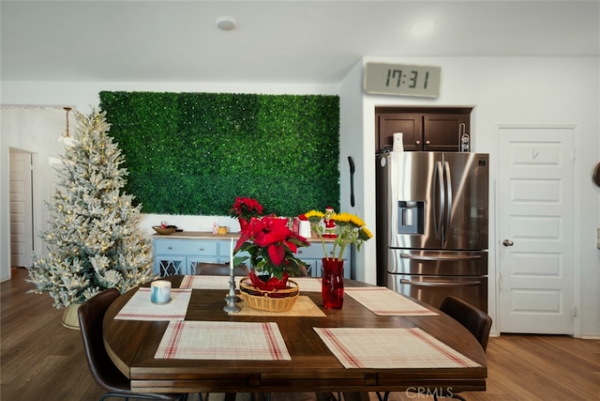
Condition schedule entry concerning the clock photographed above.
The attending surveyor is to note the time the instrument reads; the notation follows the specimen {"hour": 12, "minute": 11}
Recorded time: {"hour": 17, "minute": 31}
